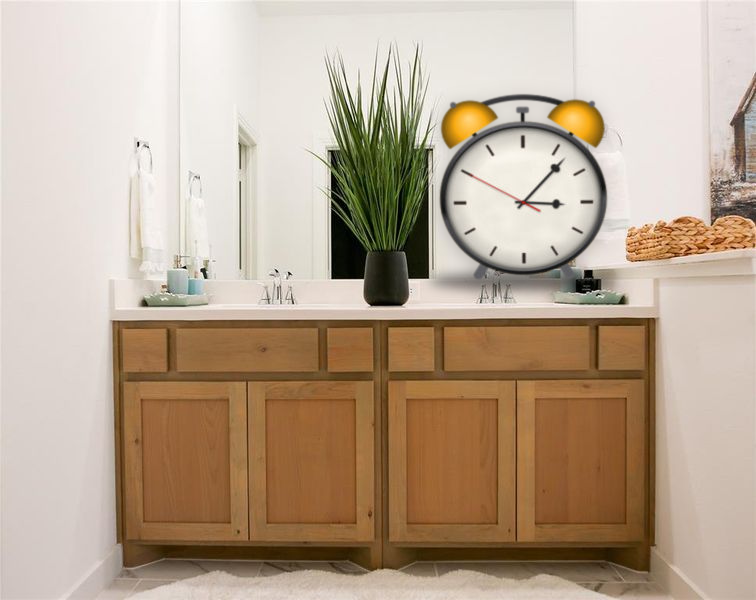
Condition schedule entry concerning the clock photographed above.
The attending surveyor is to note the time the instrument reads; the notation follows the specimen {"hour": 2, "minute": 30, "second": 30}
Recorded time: {"hour": 3, "minute": 6, "second": 50}
